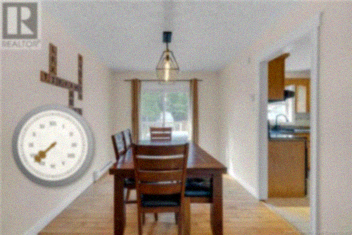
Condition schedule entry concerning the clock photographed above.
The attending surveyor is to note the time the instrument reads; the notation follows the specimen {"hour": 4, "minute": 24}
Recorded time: {"hour": 7, "minute": 38}
